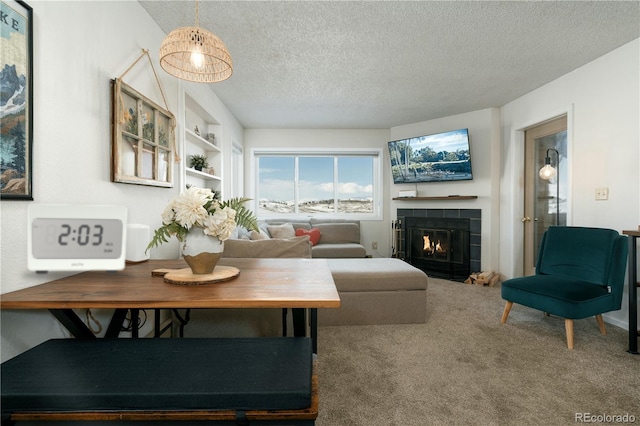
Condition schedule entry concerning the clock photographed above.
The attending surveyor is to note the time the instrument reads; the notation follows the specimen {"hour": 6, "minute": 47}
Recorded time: {"hour": 2, "minute": 3}
